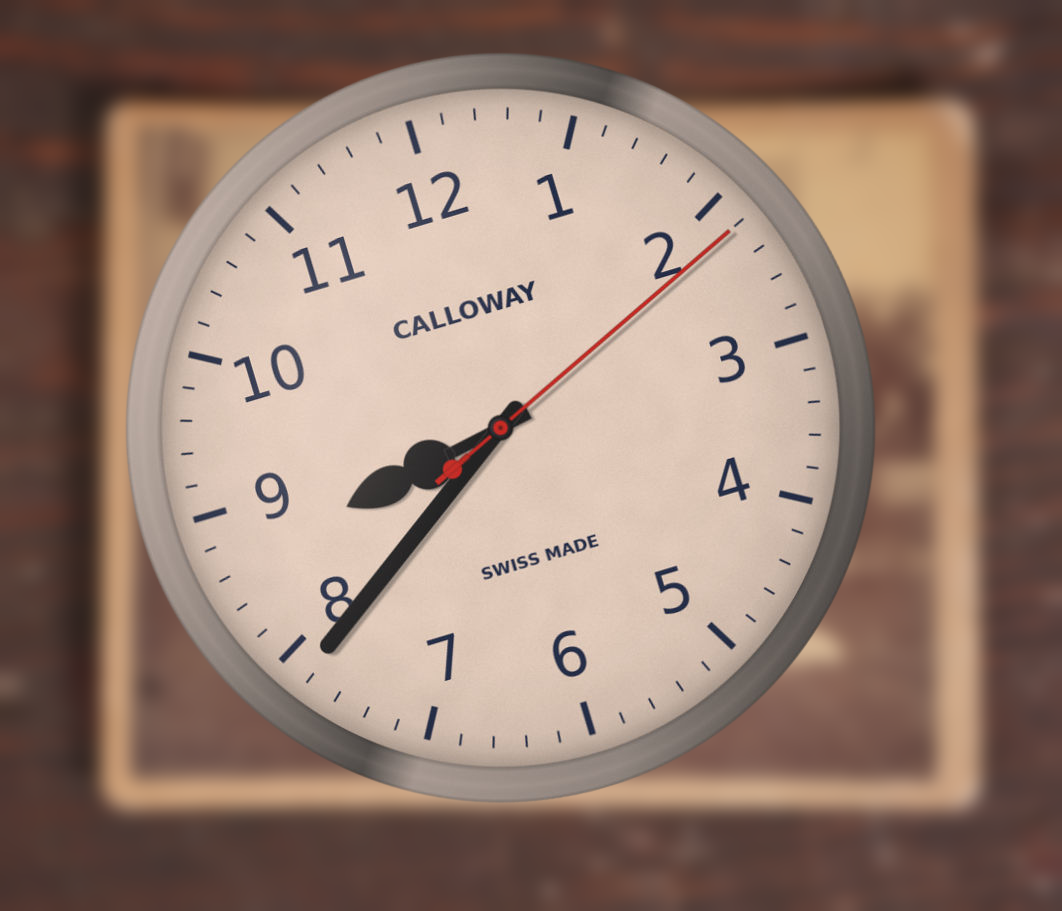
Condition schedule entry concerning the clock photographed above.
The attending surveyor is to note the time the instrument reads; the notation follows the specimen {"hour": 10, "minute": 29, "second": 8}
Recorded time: {"hour": 8, "minute": 39, "second": 11}
